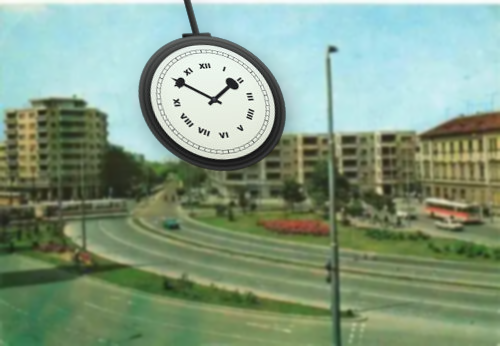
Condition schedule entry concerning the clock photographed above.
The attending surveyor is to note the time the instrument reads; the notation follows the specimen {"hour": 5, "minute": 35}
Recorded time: {"hour": 1, "minute": 51}
